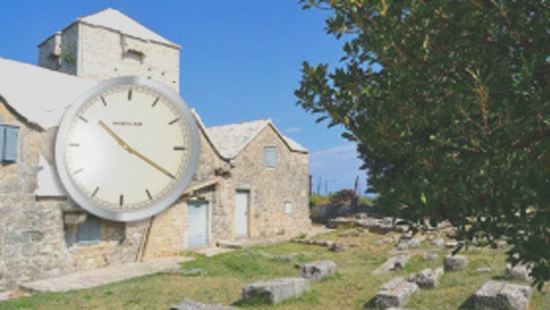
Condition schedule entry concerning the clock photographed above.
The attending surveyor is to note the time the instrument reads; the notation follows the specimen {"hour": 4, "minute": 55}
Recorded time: {"hour": 10, "minute": 20}
